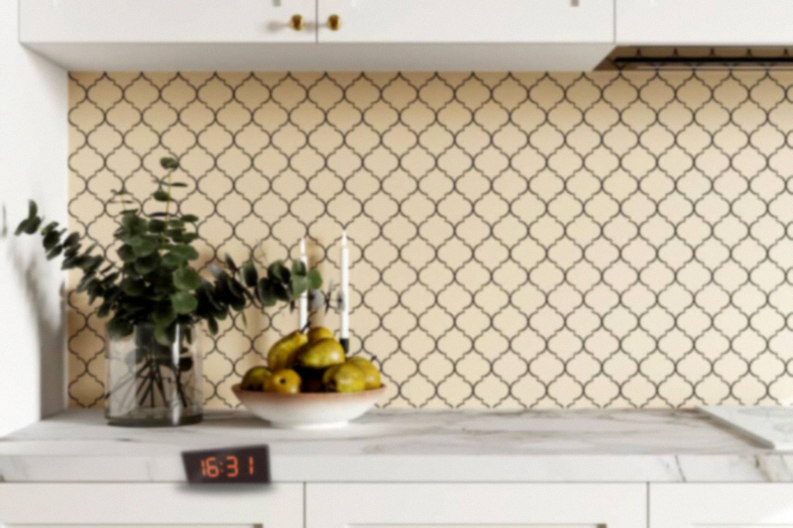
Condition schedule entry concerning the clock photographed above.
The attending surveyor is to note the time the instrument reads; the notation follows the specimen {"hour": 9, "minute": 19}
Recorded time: {"hour": 16, "minute": 31}
